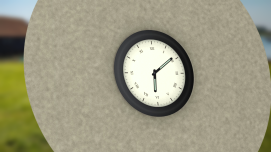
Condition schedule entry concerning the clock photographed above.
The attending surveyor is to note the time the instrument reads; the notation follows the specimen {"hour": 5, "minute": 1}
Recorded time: {"hour": 6, "minute": 9}
